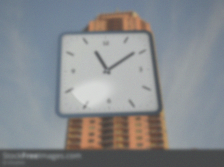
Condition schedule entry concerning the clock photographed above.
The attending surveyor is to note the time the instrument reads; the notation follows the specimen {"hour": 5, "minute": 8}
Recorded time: {"hour": 11, "minute": 9}
